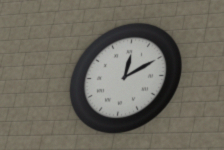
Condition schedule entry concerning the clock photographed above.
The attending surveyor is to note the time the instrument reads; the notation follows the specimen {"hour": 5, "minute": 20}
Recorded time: {"hour": 12, "minute": 10}
